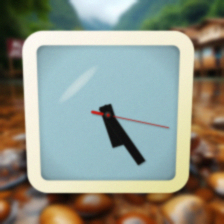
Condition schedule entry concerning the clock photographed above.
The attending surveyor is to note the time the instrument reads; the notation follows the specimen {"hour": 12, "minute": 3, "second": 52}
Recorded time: {"hour": 5, "minute": 24, "second": 17}
